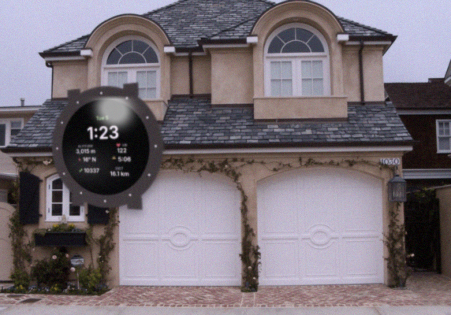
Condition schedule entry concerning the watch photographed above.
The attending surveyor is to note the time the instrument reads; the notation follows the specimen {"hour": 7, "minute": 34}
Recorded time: {"hour": 1, "minute": 23}
